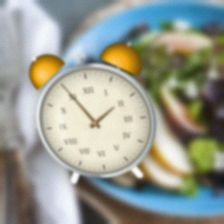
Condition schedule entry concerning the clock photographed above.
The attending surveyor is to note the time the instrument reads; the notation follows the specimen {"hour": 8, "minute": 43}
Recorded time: {"hour": 1, "minute": 55}
